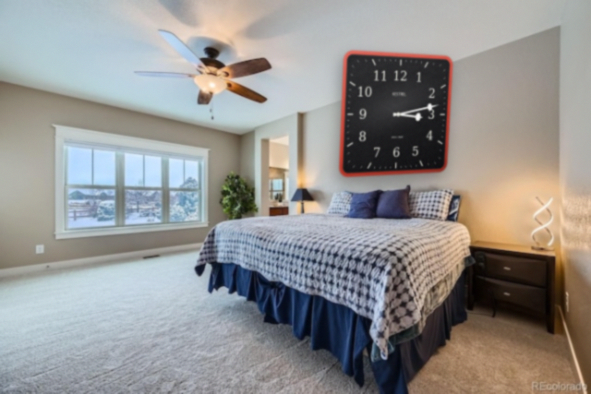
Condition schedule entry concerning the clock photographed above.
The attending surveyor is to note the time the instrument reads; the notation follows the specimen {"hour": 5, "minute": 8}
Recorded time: {"hour": 3, "minute": 13}
